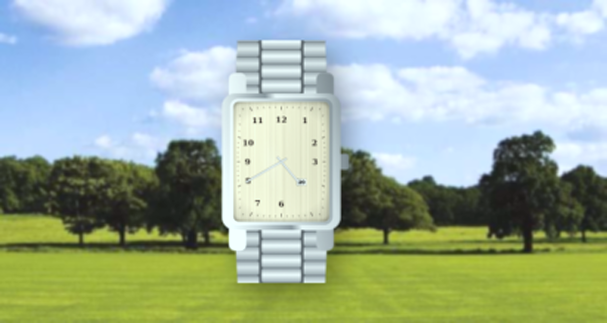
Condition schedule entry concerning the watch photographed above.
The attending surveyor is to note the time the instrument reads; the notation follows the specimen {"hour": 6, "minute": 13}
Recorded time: {"hour": 4, "minute": 40}
